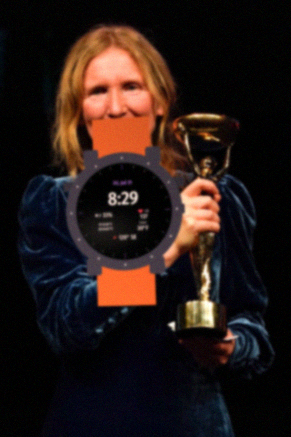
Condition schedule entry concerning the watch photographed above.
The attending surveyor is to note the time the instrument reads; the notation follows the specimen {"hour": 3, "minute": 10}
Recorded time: {"hour": 8, "minute": 29}
